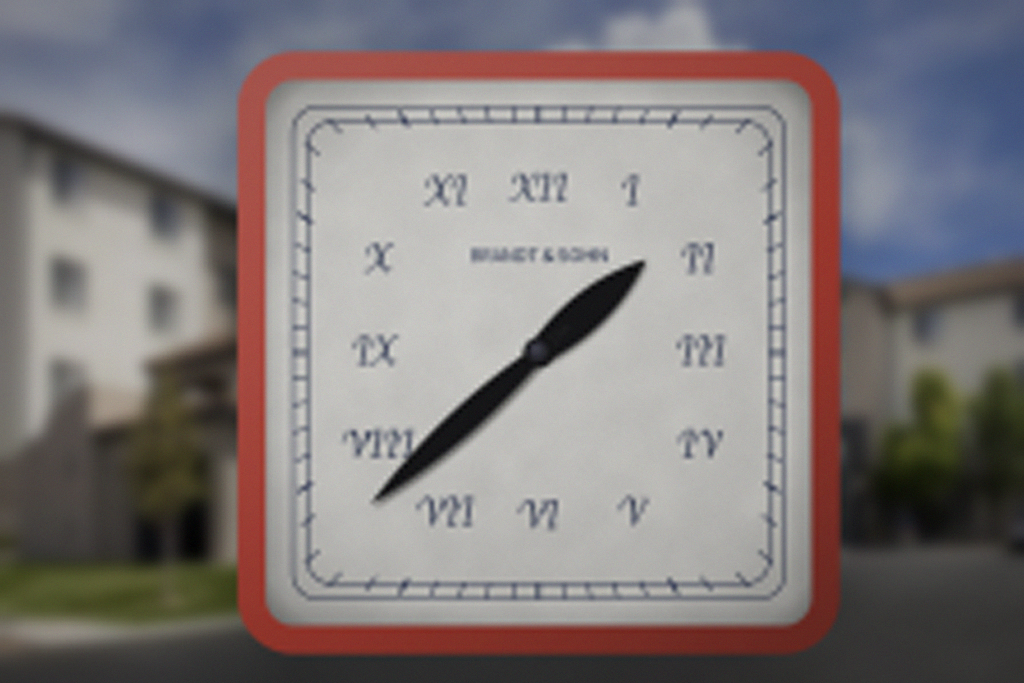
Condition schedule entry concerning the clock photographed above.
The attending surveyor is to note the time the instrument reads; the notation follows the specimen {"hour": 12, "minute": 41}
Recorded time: {"hour": 1, "minute": 38}
